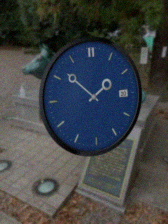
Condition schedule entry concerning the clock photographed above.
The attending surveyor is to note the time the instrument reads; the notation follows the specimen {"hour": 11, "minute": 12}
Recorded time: {"hour": 1, "minute": 52}
